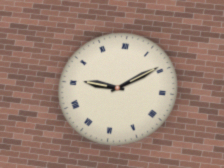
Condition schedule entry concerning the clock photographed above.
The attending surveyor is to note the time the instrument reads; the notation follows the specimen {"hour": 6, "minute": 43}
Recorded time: {"hour": 9, "minute": 9}
